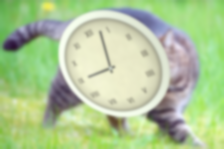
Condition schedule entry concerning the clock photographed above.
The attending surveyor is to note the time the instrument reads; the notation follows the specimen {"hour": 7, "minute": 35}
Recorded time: {"hour": 9, "minute": 3}
